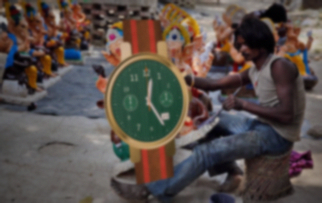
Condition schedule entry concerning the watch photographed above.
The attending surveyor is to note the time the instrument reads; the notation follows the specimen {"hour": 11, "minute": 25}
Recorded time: {"hour": 12, "minute": 25}
